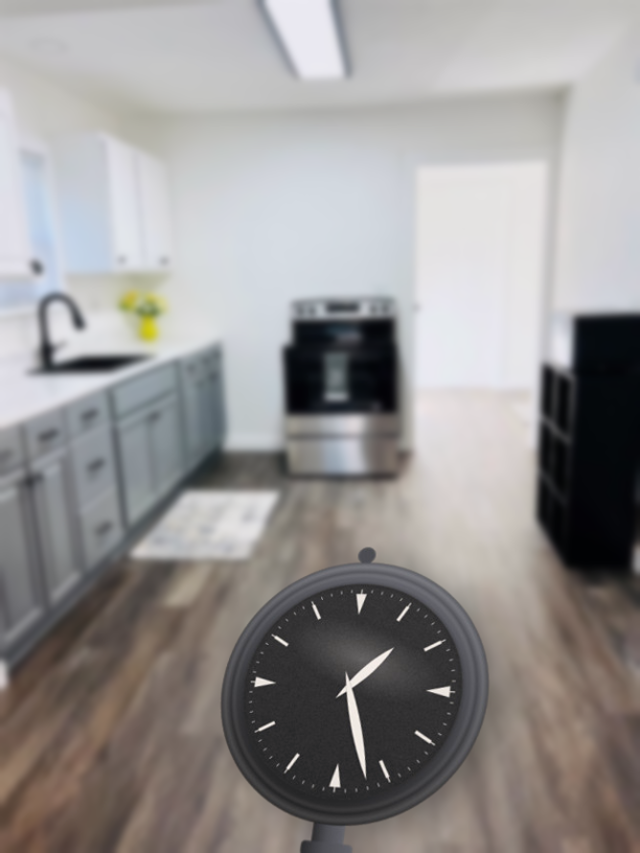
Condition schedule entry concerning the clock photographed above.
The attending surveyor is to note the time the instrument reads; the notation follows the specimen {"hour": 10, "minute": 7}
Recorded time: {"hour": 1, "minute": 27}
